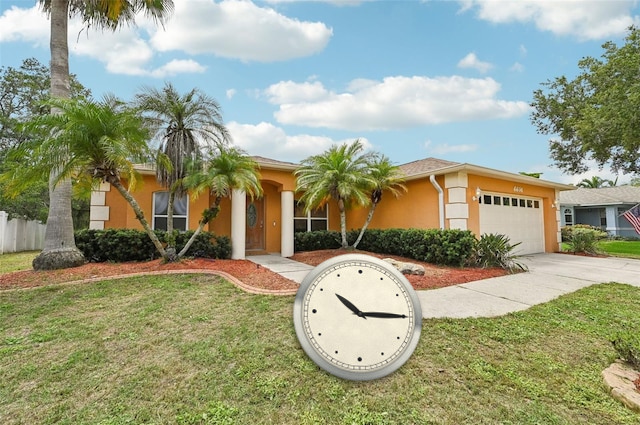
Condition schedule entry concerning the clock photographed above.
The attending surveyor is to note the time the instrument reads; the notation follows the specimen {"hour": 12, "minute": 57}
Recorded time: {"hour": 10, "minute": 15}
